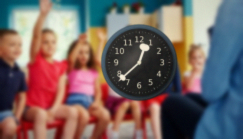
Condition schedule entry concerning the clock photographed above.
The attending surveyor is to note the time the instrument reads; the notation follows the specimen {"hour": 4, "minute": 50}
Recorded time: {"hour": 12, "minute": 38}
